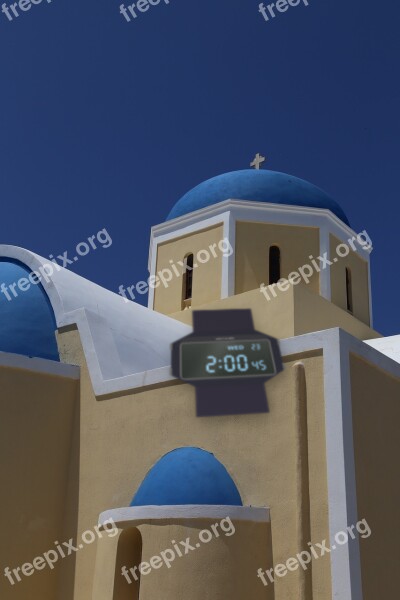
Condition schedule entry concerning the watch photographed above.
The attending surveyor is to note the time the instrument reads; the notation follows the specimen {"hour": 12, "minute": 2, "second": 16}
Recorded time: {"hour": 2, "minute": 0, "second": 45}
